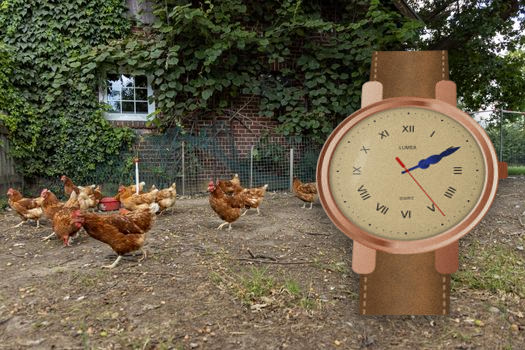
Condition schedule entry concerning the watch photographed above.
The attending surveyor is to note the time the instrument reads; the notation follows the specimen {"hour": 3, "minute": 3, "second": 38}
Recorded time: {"hour": 2, "minute": 10, "second": 24}
